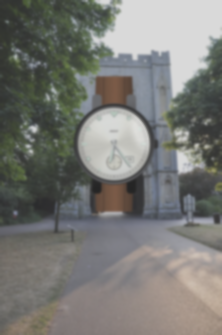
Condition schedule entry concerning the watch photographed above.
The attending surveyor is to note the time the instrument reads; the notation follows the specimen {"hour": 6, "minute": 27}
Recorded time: {"hour": 6, "minute": 24}
